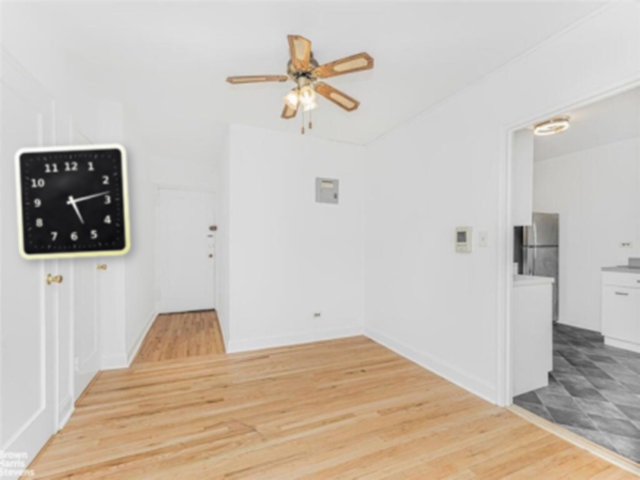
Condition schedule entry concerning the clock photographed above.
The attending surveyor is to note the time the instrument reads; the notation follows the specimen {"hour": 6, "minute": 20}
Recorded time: {"hour": 5, "minute": 13}
